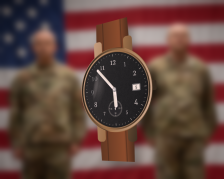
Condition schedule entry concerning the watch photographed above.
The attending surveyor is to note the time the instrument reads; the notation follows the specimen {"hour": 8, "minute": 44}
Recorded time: {"hour": 5, "minute": 53}
